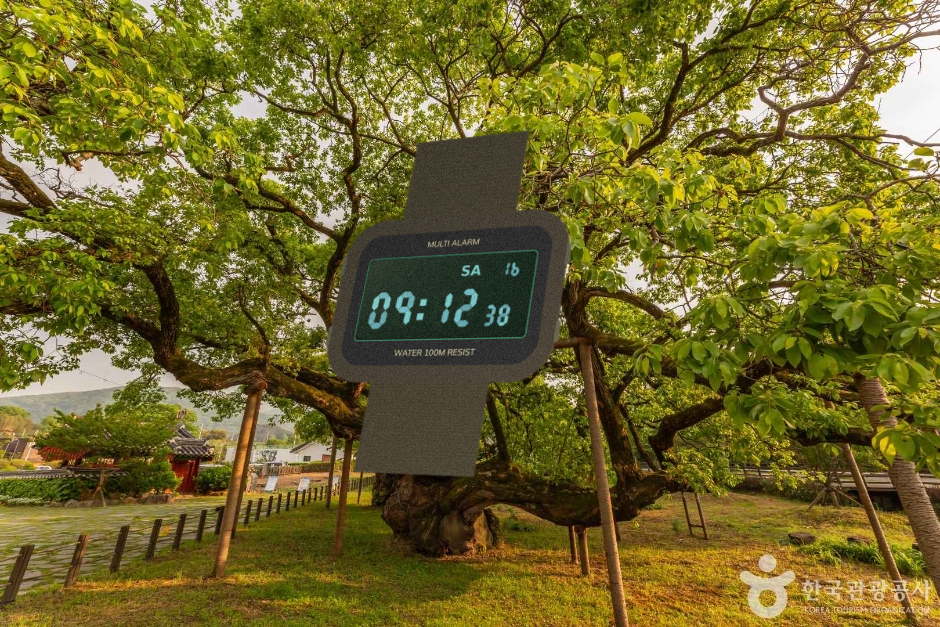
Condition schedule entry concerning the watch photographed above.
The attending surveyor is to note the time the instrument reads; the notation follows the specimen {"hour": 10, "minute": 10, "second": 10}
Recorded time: {"hour": 9, "minute": 12, "second": 38}
